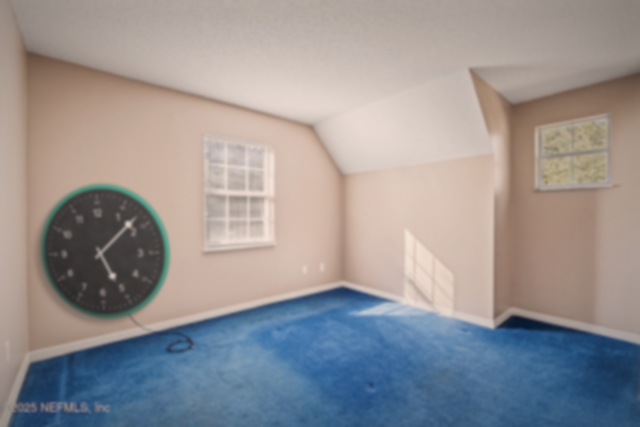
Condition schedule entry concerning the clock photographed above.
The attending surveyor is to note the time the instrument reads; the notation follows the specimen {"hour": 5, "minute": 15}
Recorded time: {"hour": 5, "minute": 8}
